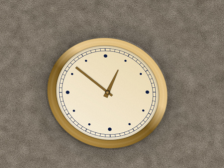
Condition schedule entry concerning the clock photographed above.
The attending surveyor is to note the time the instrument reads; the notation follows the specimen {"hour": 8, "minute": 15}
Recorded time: {"hour": 12, "minute": 52}
